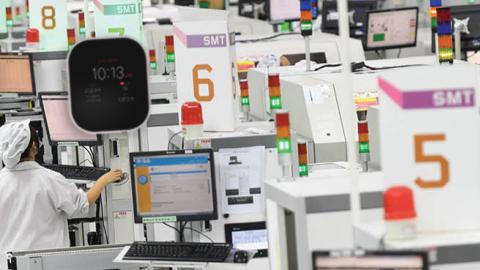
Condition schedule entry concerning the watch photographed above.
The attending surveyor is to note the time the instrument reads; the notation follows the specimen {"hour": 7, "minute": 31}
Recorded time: {"hour": 10, "minute": 13}
